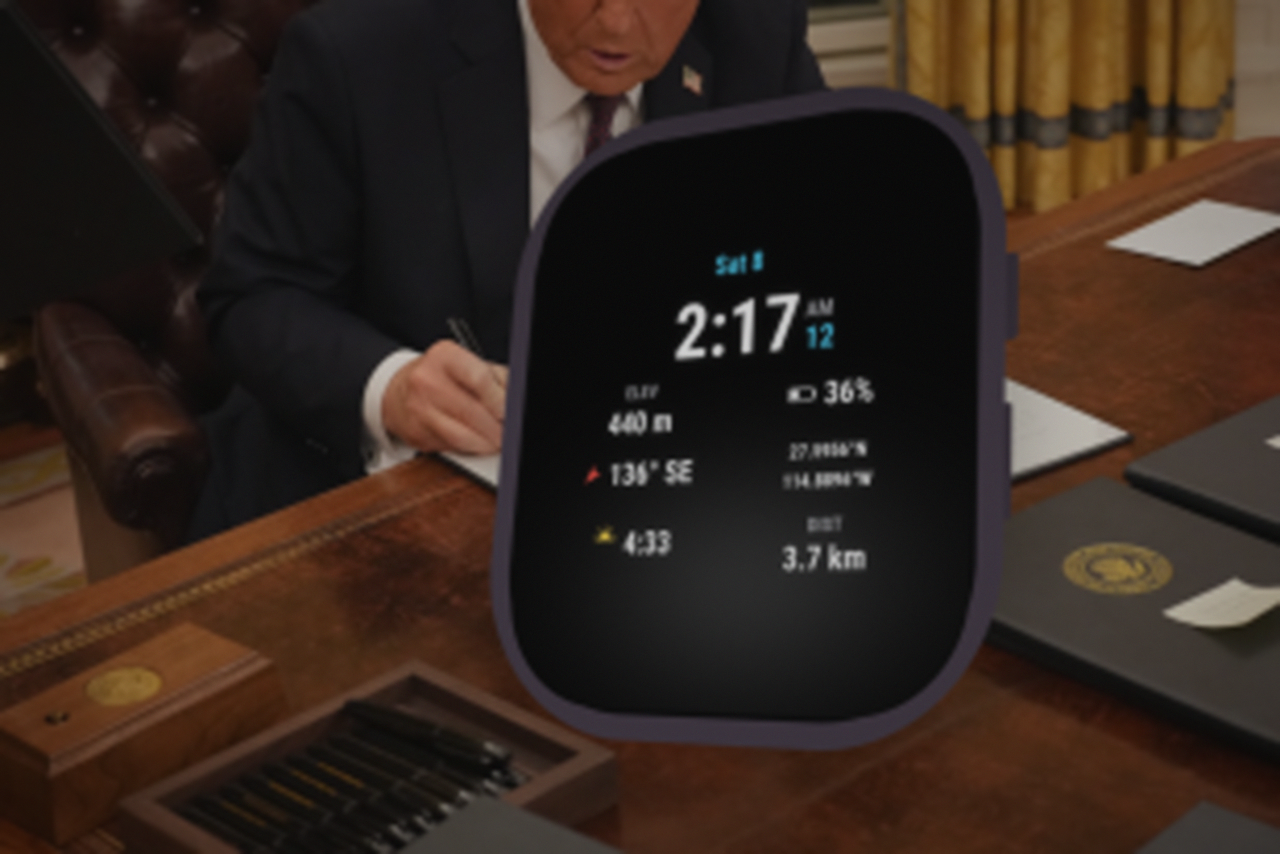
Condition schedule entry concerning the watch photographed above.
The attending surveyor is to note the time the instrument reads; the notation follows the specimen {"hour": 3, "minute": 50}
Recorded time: {"hour": 2, "minute": 17}
